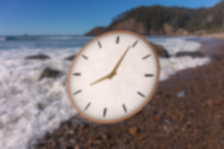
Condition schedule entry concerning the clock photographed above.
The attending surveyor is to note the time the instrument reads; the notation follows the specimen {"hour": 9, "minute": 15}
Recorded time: {"hour": 8, "minute": 4}
